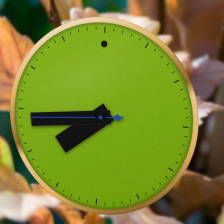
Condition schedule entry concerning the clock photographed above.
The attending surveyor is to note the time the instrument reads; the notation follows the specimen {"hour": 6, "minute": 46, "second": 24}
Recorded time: {"hour": 7, "minute": 43, "second": 44}
